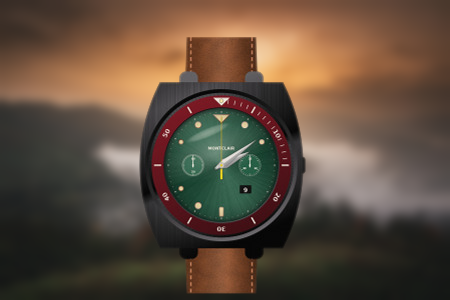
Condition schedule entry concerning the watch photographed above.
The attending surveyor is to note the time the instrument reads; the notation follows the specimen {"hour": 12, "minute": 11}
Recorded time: {"hour": 2, "minute": 9}
